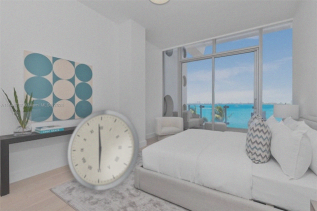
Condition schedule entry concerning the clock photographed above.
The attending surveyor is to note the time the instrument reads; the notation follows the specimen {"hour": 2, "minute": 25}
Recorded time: {"hour": 5, "minute": 59}
